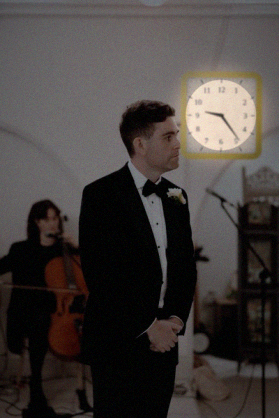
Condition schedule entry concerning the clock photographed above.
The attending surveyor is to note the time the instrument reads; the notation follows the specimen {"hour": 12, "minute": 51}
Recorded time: {"hour": 9, "minute": 24}
